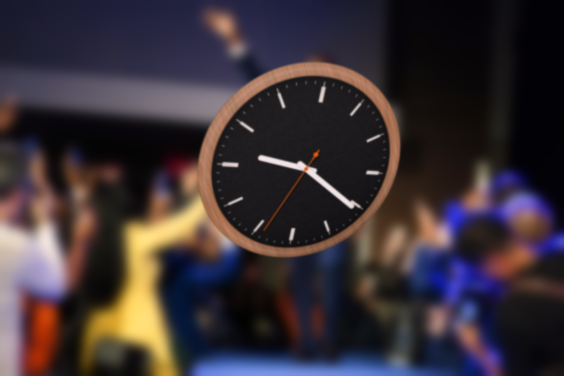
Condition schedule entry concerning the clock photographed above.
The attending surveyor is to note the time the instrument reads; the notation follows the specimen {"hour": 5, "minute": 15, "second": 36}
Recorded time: {"hour": 9, "minute": 20, "second": 34}
